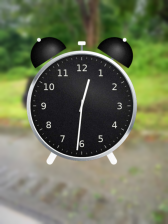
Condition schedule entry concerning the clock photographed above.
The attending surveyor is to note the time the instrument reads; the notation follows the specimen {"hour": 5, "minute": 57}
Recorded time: {"hour": 12, "minute": 31}
